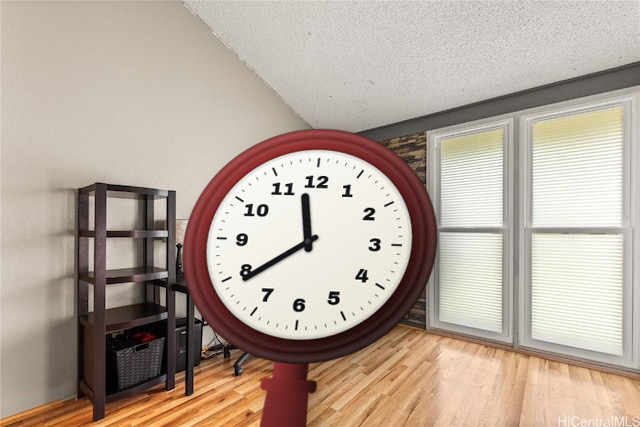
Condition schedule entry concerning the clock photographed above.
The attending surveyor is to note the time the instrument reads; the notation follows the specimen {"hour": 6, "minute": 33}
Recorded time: {"hour": 11, "minute": 39}
